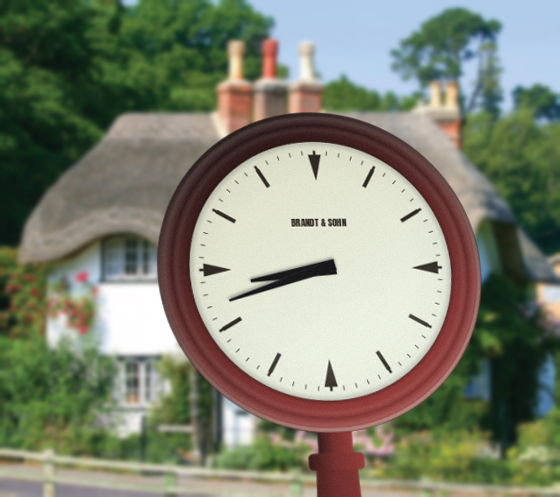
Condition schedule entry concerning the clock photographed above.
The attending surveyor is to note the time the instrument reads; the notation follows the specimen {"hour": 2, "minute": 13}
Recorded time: {"hour": 8, "minute": 42}
